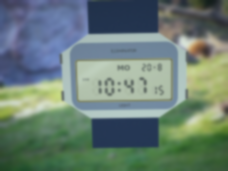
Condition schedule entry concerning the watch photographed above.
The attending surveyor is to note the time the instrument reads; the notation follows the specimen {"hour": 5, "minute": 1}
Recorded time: {"hour": 10, "minute": 47}
